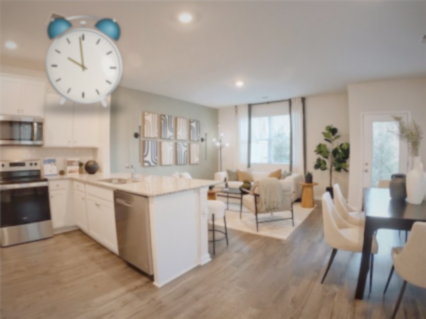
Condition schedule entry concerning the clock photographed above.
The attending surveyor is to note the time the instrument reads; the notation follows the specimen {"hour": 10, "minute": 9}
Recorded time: {"hour": 9, "minute": 59}
